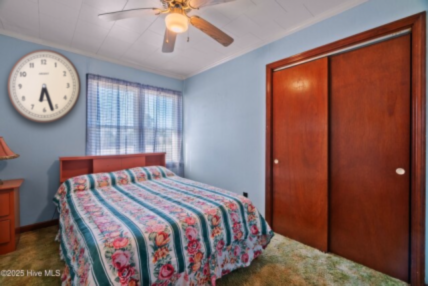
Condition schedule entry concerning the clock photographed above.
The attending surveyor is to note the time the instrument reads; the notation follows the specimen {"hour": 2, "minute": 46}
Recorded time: {"hour": 6, "minute": 27}
